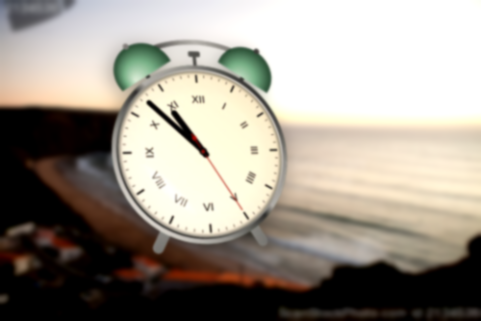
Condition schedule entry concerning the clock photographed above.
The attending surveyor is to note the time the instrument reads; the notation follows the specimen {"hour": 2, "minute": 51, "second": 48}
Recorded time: {"hour": 10, "minute": 52, "second": 25}
